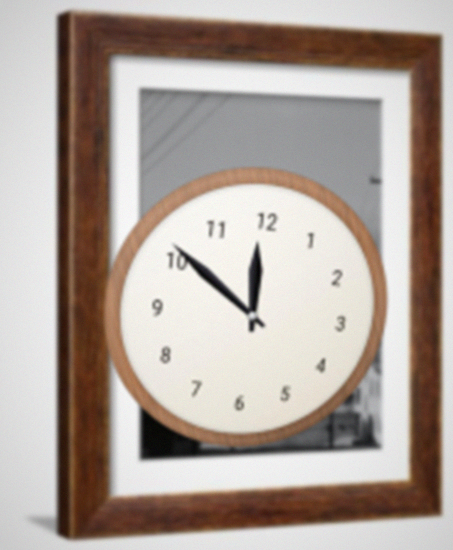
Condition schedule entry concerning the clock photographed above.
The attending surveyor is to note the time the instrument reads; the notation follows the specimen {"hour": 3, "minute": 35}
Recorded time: {"hour": 11, "minute": 51}
